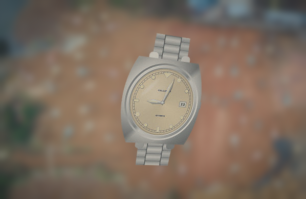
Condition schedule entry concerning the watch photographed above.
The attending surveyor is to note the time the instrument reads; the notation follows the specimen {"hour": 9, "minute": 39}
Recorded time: {"hour": 9, "minute": 3}
